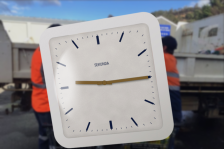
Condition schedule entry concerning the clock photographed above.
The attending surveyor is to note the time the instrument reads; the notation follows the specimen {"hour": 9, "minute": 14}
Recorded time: {"hour": 9, "minute": 15}
